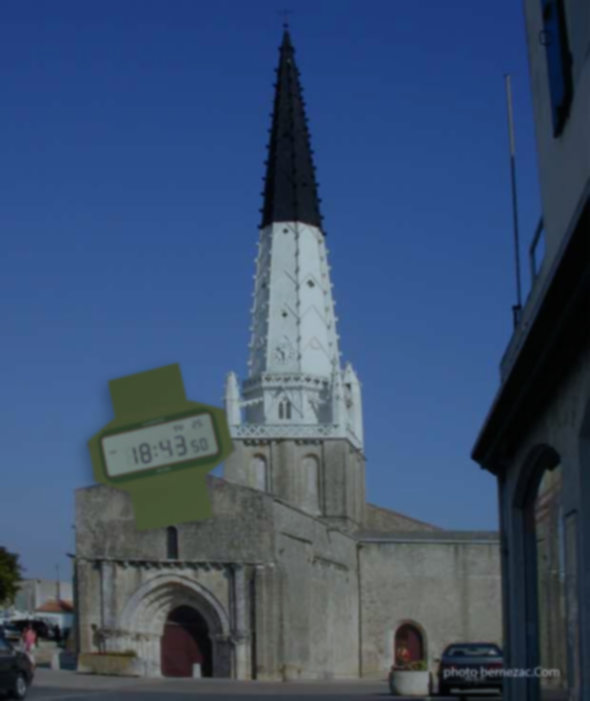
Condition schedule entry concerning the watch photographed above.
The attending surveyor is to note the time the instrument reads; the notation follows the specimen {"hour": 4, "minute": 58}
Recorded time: {"hour": 18, "minute": 43}
